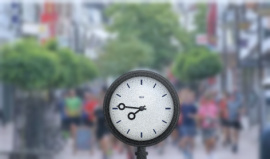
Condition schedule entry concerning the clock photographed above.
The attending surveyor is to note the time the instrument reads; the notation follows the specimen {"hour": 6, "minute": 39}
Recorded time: {"hour": 7, "minute": 46}
